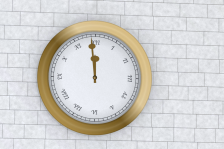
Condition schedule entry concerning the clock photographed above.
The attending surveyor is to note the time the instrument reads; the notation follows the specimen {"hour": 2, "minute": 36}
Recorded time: {"hour": 11, "minute": 59}
